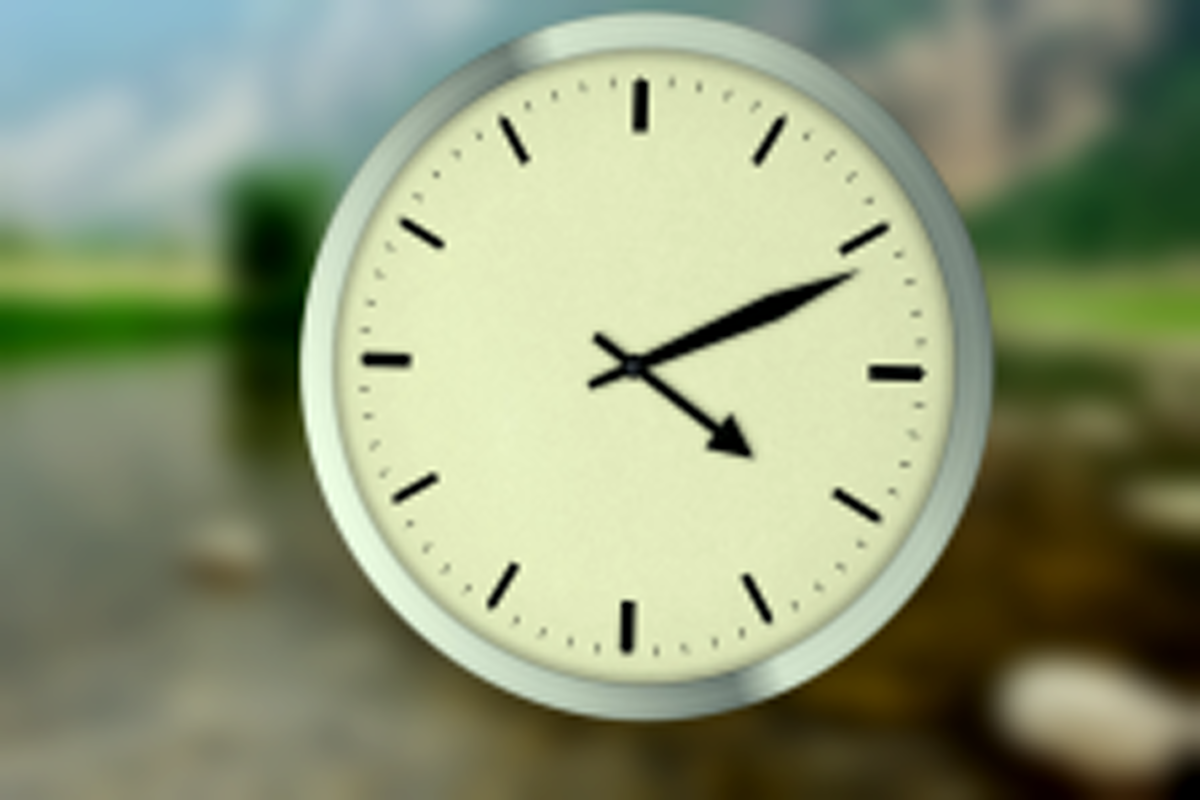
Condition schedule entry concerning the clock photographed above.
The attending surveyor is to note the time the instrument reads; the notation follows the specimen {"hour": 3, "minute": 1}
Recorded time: {"hour": 4, "minute": 11}
